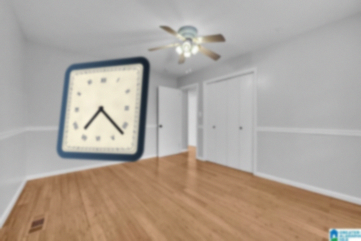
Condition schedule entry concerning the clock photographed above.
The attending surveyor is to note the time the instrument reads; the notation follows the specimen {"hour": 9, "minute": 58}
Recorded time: {"hour": 7, "minute": 22}
